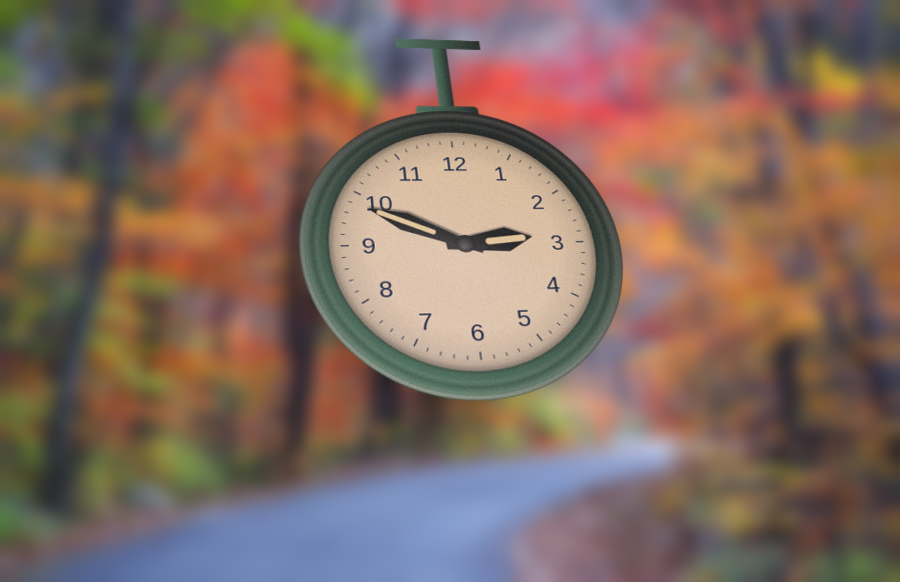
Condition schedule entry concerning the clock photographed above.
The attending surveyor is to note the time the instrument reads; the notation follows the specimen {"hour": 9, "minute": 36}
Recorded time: {"hour": 2, "minute": 49}
